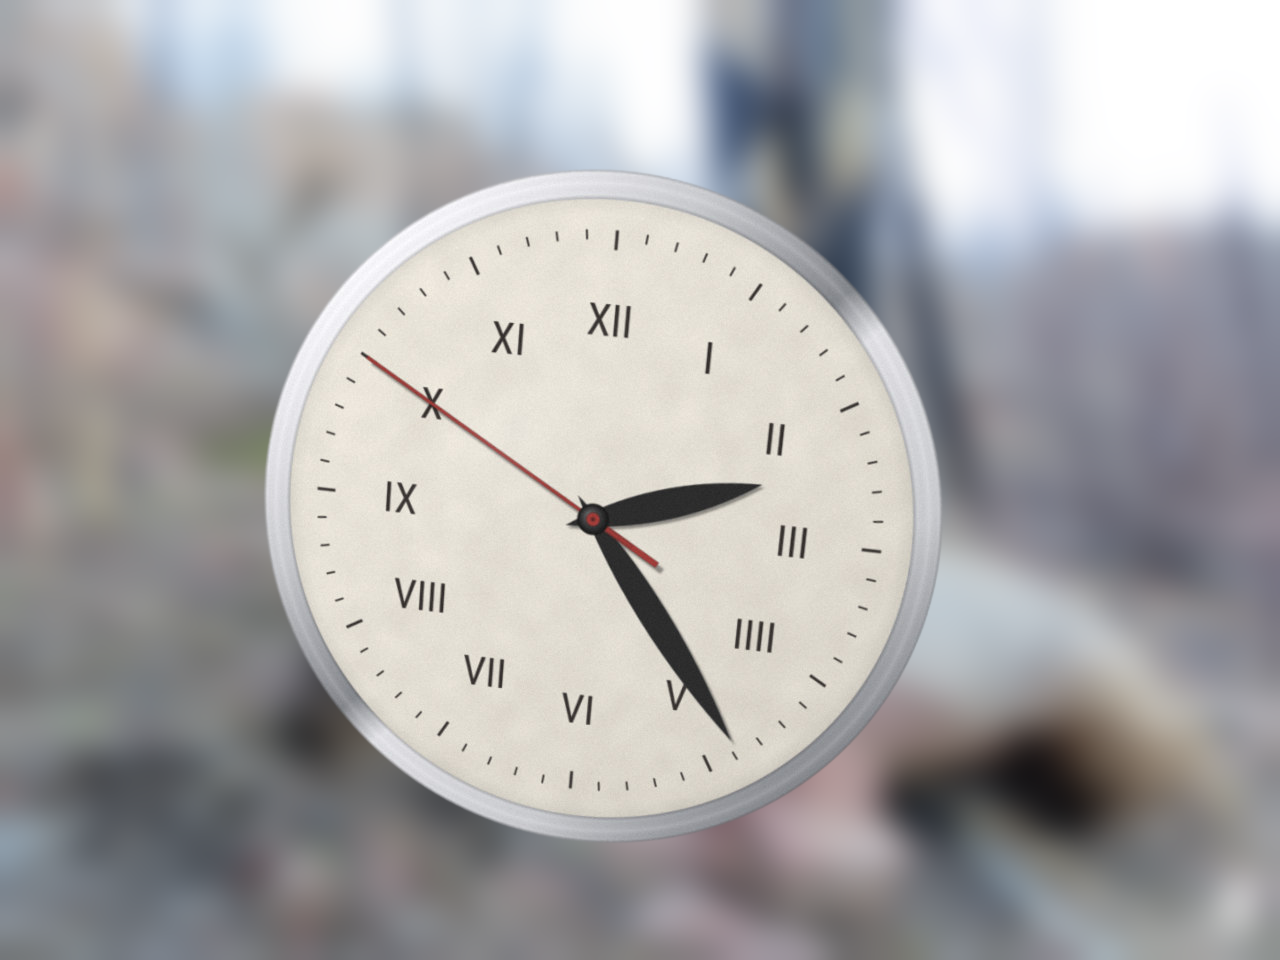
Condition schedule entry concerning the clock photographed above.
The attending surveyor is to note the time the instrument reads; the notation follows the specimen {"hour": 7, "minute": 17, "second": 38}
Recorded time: {"hour": 2, "minute": 23, "second": 50}
